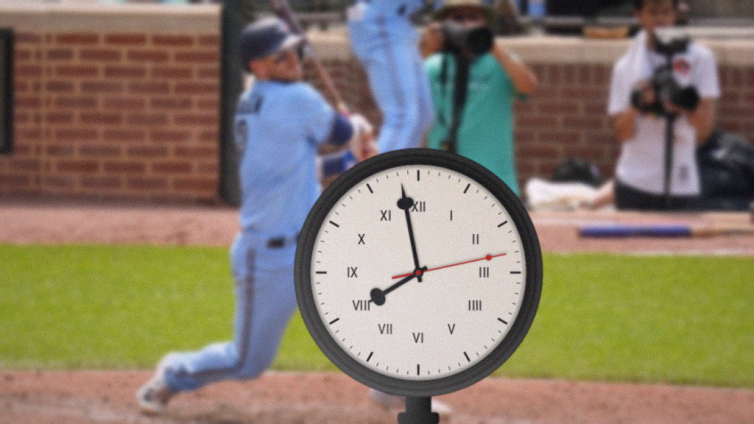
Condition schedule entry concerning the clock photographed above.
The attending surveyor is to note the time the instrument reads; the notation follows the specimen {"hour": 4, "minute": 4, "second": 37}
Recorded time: {"hour": 7, "minute": 58, "second": 13}
